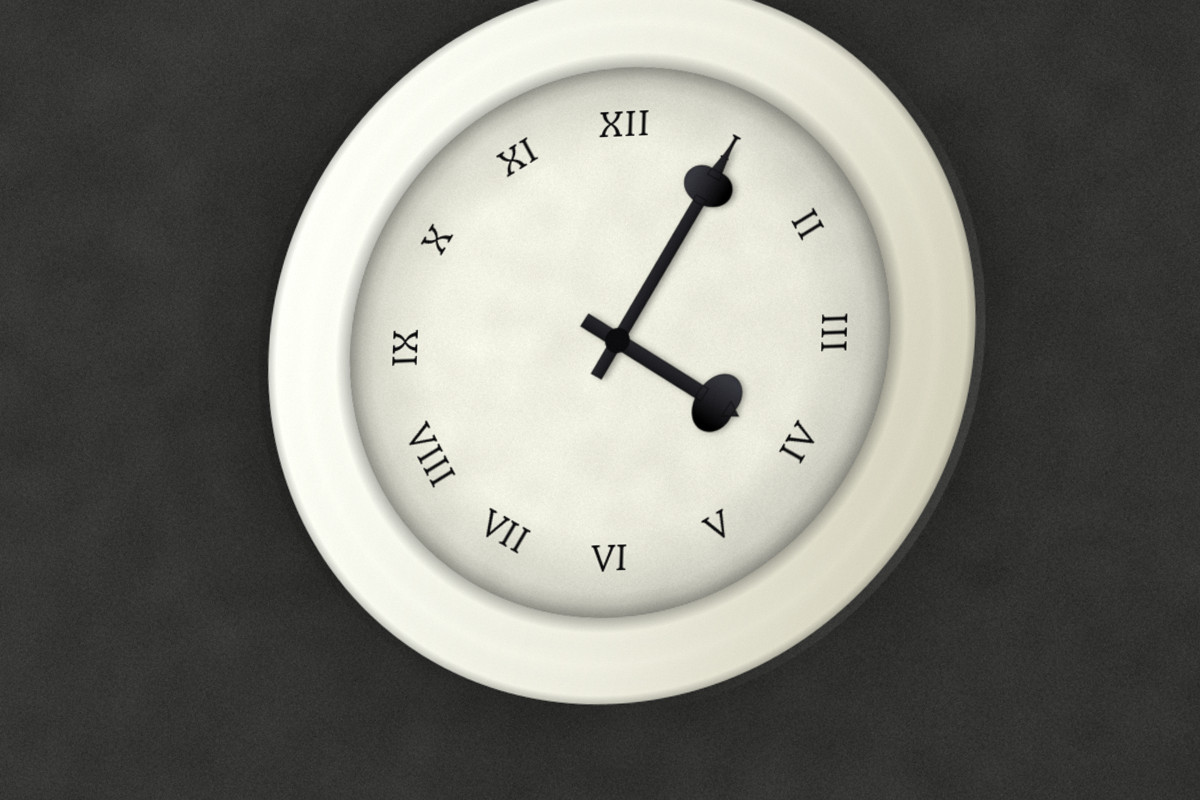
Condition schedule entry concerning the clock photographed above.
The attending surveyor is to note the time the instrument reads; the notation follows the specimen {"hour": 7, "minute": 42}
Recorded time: {"hour": 4, "minute": 5}
